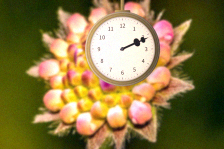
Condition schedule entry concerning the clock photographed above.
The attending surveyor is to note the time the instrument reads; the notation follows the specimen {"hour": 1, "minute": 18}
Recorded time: {"hour": 2, "minute": 11}
